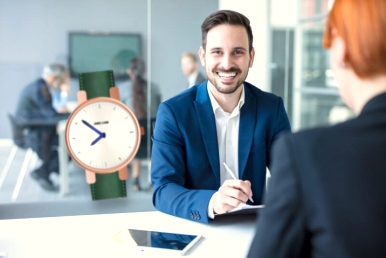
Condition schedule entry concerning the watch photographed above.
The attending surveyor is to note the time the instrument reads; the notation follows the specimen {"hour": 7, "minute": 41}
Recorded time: {"hour": 7, "minute": 52}
